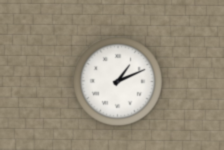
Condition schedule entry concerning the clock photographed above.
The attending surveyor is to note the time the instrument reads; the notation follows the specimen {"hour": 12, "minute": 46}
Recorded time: {"hour": 1, "minute": 11}
